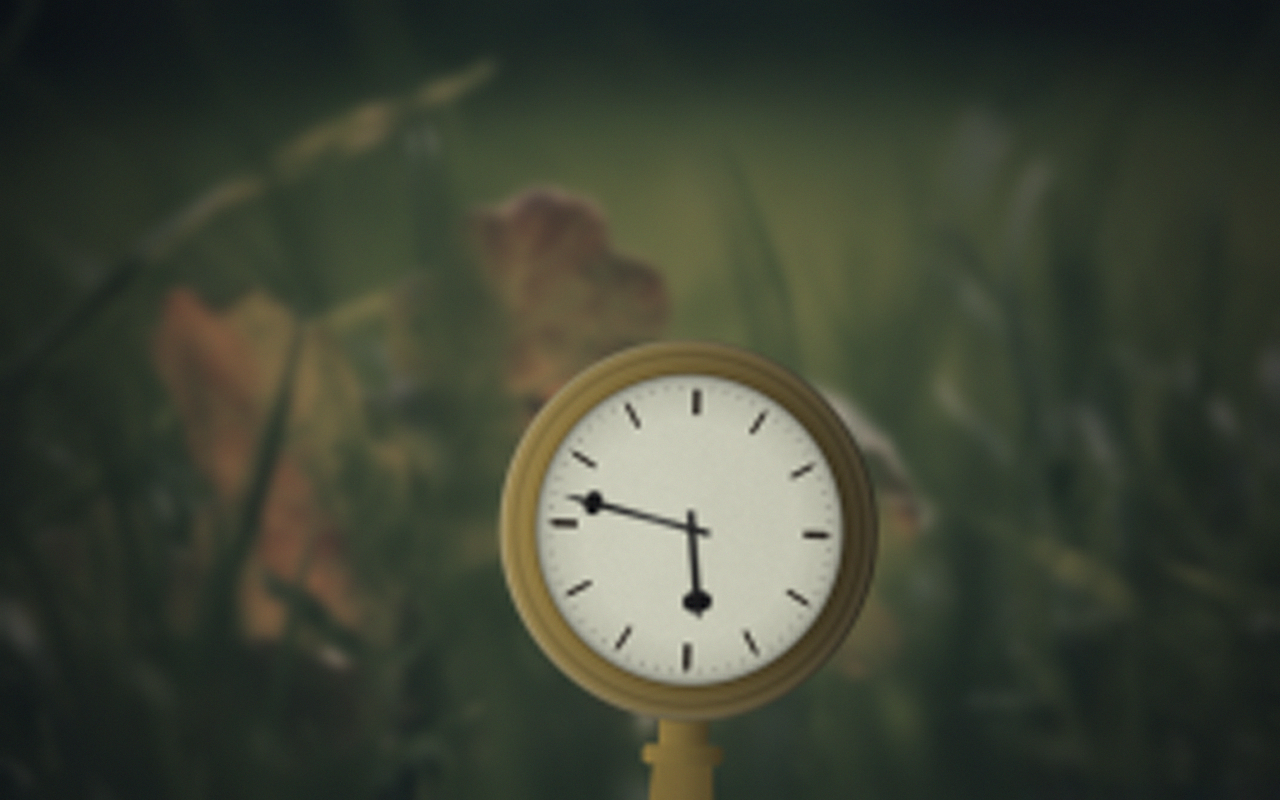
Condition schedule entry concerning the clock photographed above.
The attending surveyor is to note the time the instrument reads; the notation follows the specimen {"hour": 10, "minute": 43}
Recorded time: {"hour": 5, "minute": 47}
